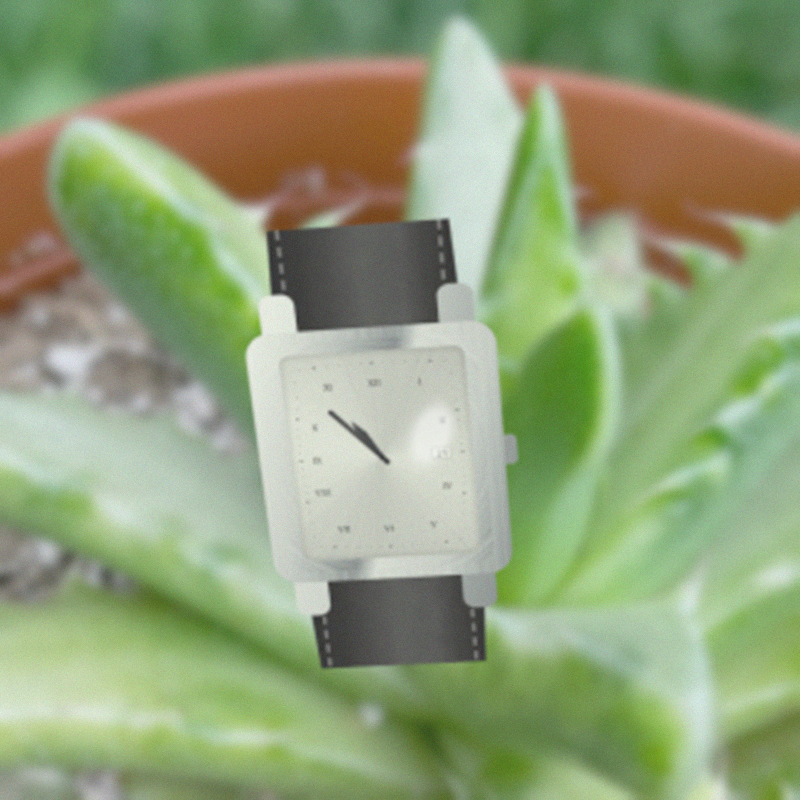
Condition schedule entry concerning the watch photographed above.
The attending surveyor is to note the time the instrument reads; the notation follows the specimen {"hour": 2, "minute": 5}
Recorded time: {"hour": 10, "minute": 53}
